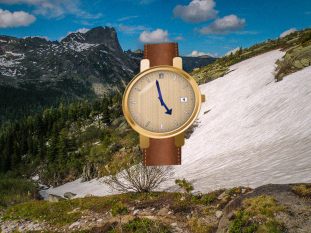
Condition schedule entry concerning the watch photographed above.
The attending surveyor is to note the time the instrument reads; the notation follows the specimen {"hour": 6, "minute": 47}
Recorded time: {"hour": 4, "minute": 58}
